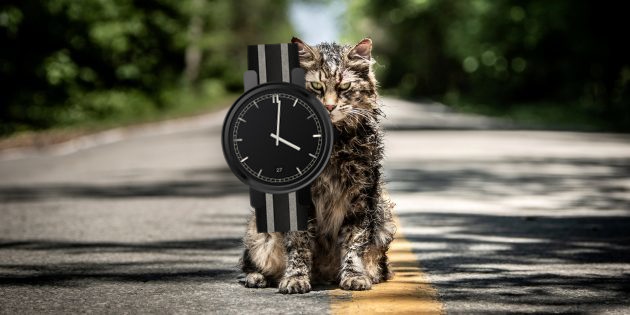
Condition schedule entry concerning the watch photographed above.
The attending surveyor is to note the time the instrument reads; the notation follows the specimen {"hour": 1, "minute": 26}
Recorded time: {"hour": 4, "minute": 1}
